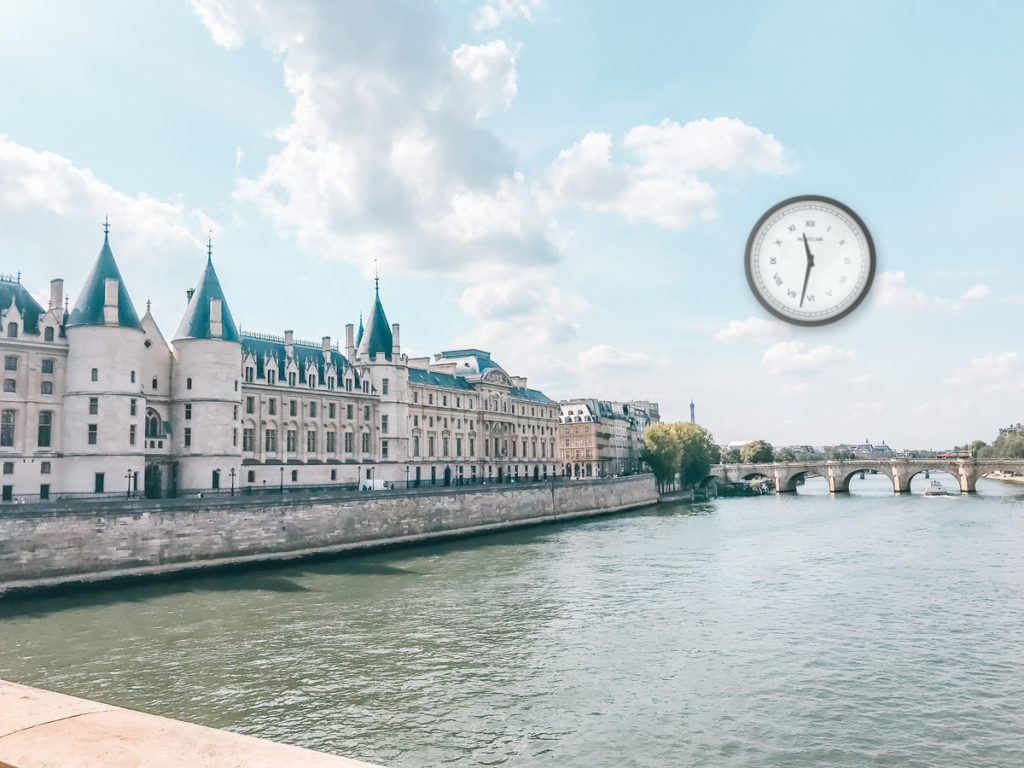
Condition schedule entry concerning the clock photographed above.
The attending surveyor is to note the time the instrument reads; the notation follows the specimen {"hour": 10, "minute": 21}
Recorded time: {"hour": 11, "minute": 32}
